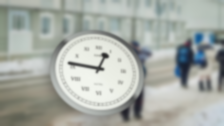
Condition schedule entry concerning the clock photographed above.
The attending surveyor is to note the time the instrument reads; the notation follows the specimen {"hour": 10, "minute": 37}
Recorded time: {"hour": 12, "minute": 46}
